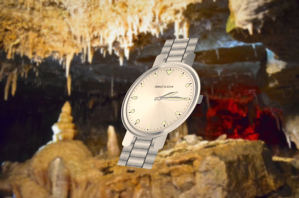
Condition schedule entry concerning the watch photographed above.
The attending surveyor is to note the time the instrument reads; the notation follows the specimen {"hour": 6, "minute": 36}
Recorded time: {"hour": 2, "minute": 15}
